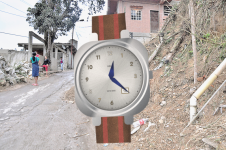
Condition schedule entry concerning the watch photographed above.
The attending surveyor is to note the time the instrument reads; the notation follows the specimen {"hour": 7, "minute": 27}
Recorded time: {"hour": 12, "minute": 22}
